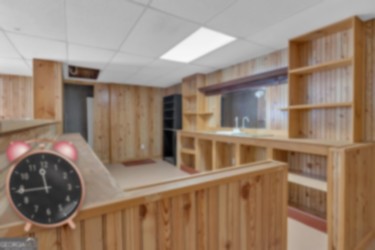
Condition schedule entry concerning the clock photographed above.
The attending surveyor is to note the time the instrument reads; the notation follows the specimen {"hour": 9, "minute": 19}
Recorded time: {"hour": 11, "minute": 44}
